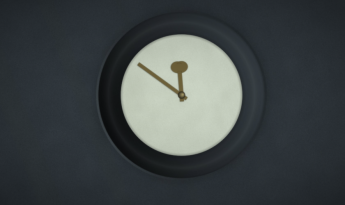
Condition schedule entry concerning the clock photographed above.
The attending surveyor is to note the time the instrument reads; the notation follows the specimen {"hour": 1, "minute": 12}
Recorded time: {"hour": 11, "minute": 51}
